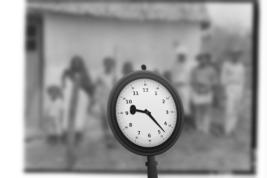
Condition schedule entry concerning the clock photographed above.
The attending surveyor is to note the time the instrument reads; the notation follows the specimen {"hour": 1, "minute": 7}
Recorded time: {"hour": 9, "minute": 23}
